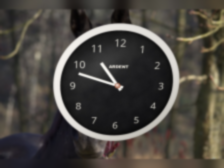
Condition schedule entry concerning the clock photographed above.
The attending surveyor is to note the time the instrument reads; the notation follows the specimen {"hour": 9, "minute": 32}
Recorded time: {"hour": 10, "minute": 48}
